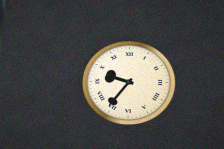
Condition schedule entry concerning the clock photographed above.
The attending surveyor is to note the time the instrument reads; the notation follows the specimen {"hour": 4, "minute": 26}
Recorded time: {"hour": 9, "minute": 36}
